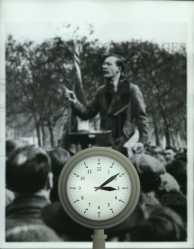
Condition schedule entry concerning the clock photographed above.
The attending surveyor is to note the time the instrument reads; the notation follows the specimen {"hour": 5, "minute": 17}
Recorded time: {"hour": 3, "minute": 9}
